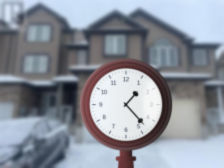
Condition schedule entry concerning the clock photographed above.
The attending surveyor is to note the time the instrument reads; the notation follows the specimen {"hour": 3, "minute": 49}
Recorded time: {"hour": 1, "minute": 23}
